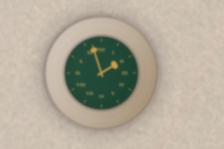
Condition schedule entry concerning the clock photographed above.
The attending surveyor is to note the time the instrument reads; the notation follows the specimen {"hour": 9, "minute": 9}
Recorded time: {"hour": 1, "minute": 57}
